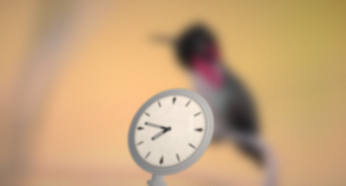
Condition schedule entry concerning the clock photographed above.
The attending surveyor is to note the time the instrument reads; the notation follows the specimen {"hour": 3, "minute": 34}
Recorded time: {"hour": 7, "minute": 47}
